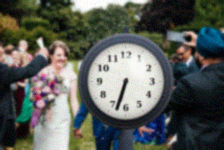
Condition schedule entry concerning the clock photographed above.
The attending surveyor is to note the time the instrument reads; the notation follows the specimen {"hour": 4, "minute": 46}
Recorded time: {"hour": 6, "minute": 33}
